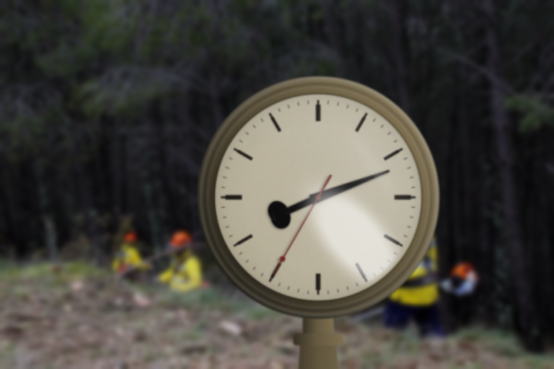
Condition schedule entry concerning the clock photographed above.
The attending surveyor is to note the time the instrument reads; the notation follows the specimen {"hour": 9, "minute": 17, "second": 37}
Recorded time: {"hour": 8, "minute": 11, "second": 35}
